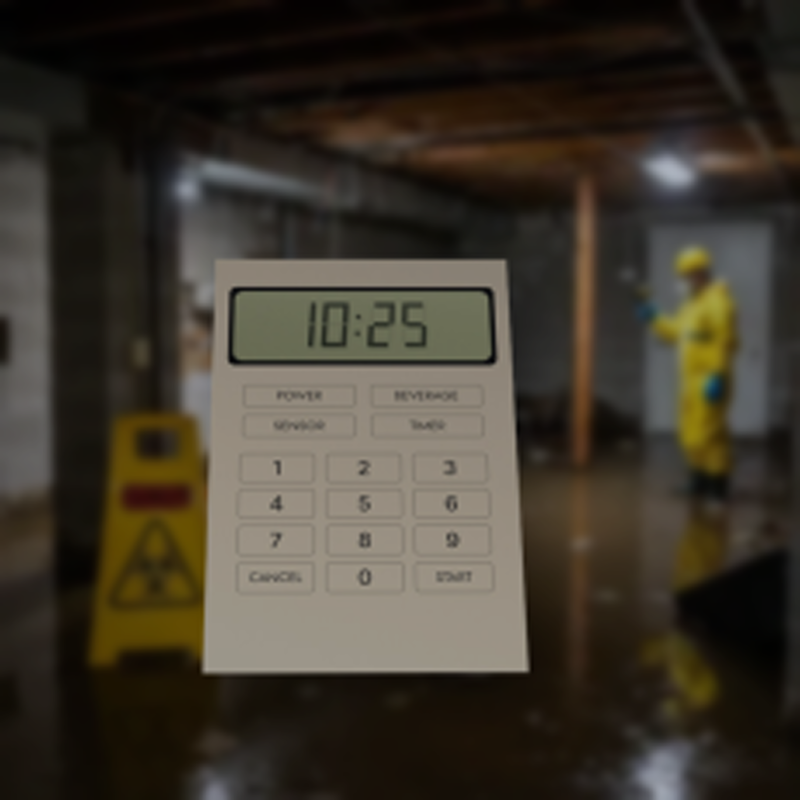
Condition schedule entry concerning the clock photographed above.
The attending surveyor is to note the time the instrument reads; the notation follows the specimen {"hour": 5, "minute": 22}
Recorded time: {"hour": 10, "minute": 25}
